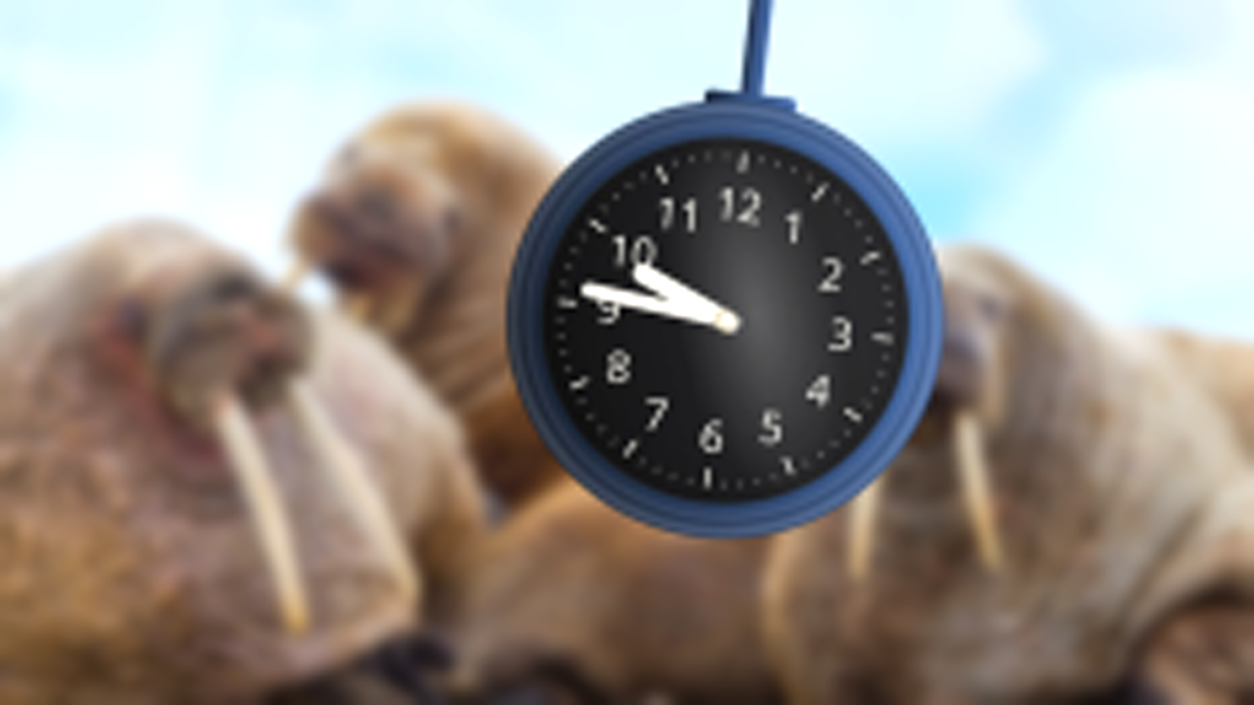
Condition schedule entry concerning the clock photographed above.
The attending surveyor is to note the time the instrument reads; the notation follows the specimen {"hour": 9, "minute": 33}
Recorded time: {"hour": 9, "minute": 46}
